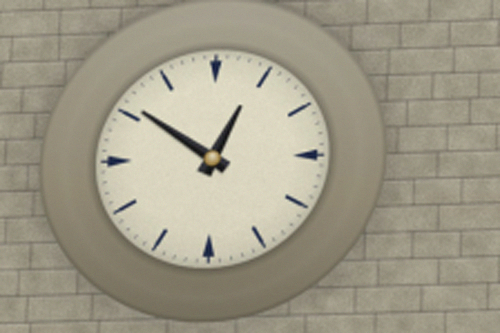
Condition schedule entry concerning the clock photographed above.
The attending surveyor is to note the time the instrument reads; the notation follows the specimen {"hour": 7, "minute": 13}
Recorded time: {"hour": 12, "minute": 51}
